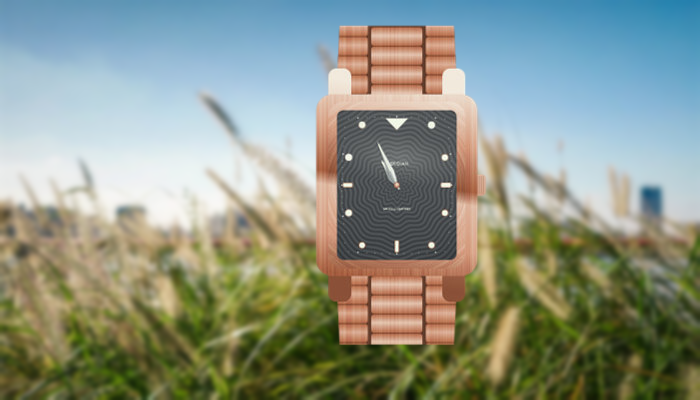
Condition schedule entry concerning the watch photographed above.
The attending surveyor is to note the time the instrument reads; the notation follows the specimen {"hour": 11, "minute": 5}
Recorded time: {"hour": 10, "minute": 56}
